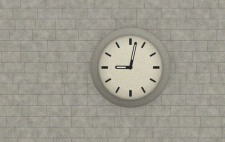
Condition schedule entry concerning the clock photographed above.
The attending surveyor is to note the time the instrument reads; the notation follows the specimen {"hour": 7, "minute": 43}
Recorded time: {"hour": 9, "minute": 2}
